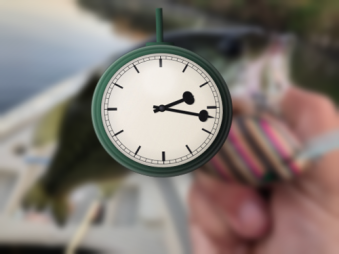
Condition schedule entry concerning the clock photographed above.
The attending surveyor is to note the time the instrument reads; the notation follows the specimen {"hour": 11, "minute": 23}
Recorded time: {"hour": 2, "minute": 17}
